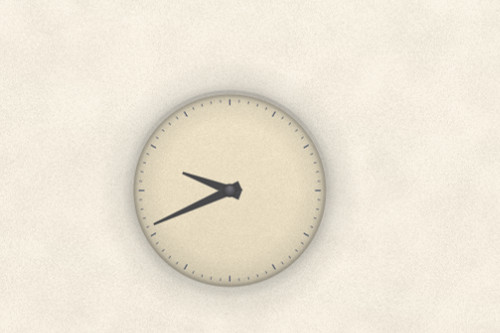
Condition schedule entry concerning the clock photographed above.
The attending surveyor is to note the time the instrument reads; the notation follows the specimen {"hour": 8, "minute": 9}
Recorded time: {"hour": 9, "minute": 41}
